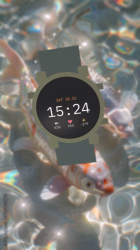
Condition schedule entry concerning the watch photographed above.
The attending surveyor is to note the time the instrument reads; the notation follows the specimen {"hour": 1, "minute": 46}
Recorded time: {"hour": 15, "minute": 24}
